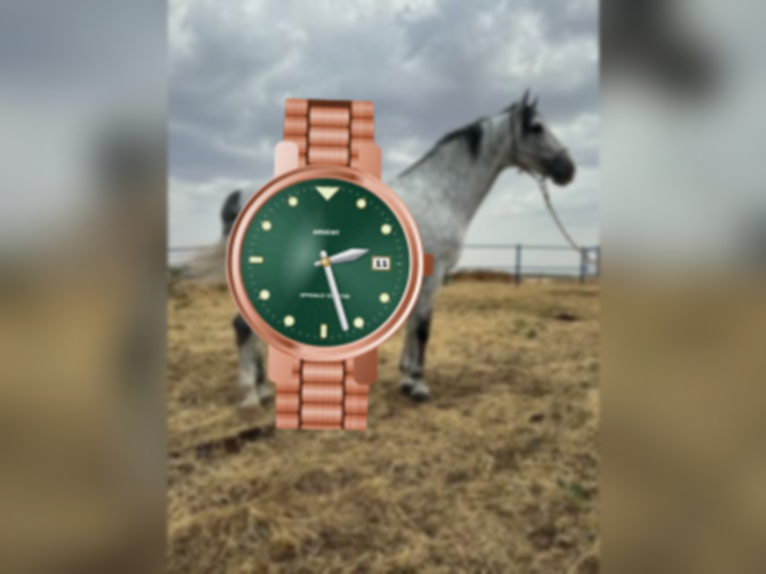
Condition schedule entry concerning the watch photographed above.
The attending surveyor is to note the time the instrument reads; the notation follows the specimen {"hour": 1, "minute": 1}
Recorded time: {"hour": 2, "minute": 27}
